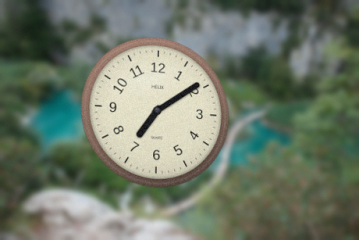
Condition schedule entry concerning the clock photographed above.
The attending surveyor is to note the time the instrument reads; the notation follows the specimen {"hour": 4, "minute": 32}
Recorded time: {"hour": 7, "minute": 9}
